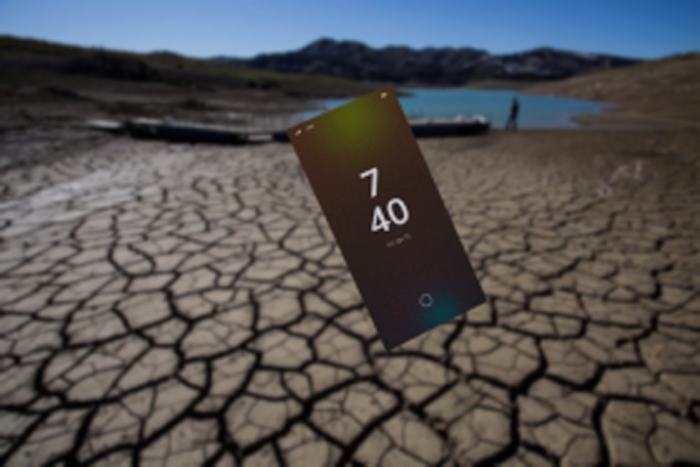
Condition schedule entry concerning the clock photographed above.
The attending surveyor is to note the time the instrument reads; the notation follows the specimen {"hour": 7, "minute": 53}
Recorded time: {"hour": 7, "minute": 40}
